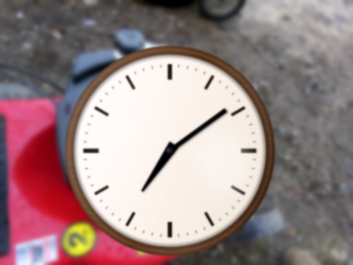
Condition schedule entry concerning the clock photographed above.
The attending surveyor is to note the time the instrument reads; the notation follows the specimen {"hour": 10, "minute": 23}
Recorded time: {"hour": 7, "minute": 9}
